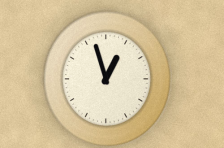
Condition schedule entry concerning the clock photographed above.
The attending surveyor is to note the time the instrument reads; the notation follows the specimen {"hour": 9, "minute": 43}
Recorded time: {"hour": 12, "minute": 57}
